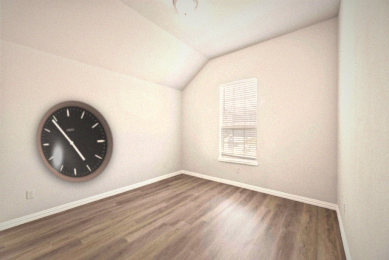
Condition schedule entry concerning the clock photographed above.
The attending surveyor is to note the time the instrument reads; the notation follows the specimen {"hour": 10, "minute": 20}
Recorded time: {"hour": 4, "minute": 54}
